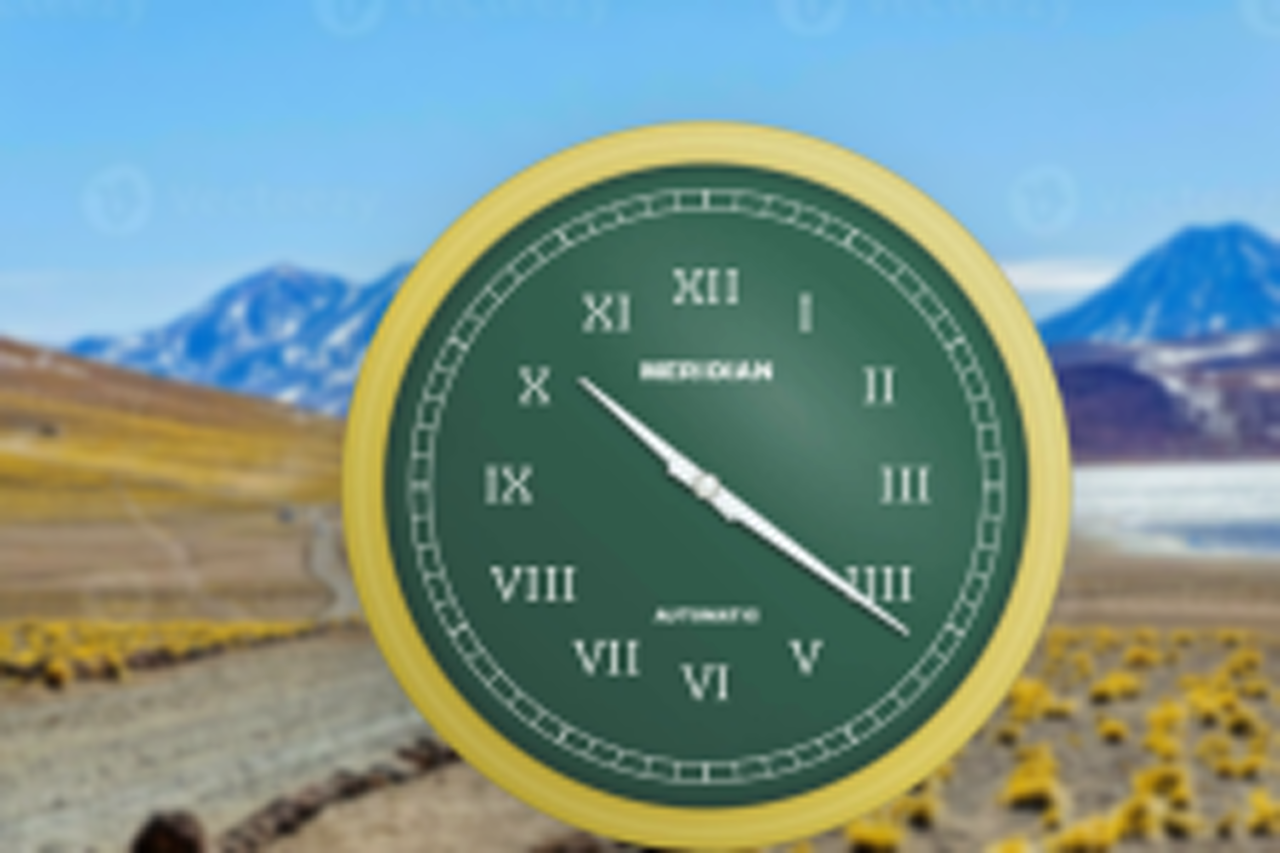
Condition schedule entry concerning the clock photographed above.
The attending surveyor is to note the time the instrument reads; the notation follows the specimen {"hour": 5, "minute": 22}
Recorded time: {"hour": 10, "minute": 21}
